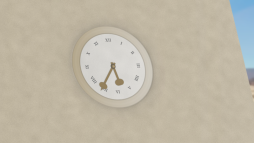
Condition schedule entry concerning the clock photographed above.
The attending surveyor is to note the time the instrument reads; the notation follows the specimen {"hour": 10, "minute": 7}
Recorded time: {"hour": 5, "minute": 36}
